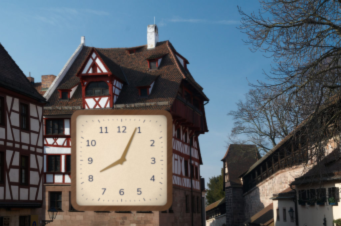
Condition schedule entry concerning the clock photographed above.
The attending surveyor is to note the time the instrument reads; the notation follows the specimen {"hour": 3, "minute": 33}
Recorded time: {"hour": 8, "minute": 4}
